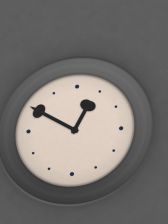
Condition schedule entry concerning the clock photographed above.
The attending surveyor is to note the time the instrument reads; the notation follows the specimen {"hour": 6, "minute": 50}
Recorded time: {"hour": 12, "minute": 50}
